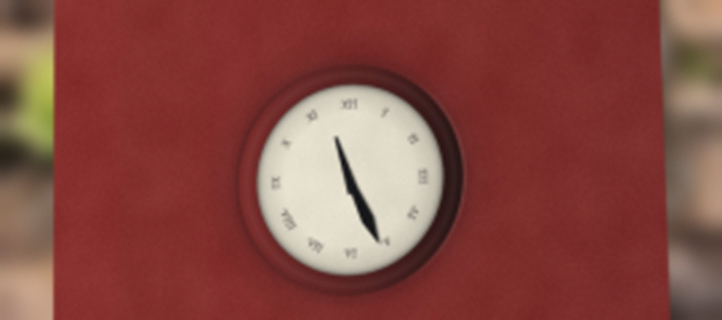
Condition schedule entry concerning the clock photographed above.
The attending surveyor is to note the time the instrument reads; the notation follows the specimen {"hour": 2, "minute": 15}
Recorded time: {"hour": 11, "minute": 26}
